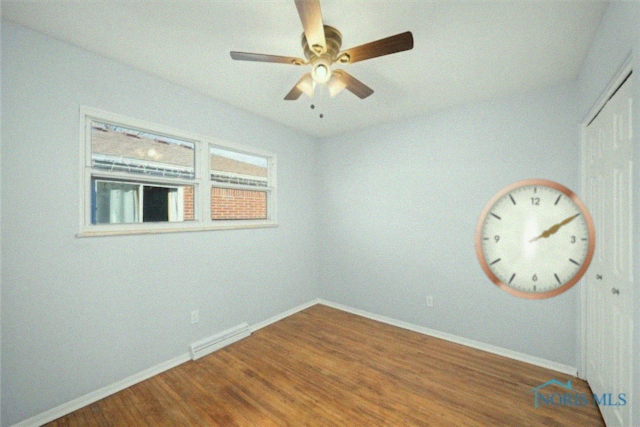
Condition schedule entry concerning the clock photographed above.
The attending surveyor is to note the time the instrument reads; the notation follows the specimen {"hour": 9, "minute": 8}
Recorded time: {"hour": 2, "minute": 10}
